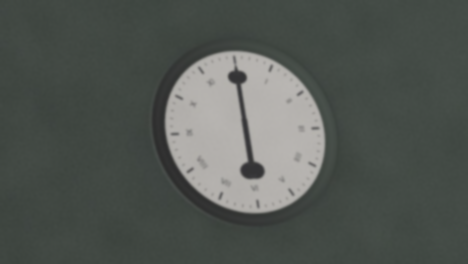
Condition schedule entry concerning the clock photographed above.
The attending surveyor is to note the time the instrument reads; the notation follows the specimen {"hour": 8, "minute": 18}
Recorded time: {"hour": 6, "minute": 0}
